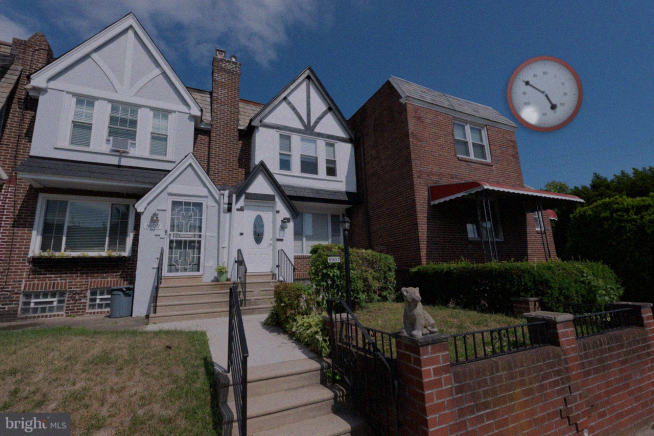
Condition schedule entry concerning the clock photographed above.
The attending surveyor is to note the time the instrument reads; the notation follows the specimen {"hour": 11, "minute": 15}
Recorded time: {"hour": 4, "minute": 50}
